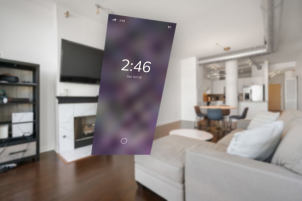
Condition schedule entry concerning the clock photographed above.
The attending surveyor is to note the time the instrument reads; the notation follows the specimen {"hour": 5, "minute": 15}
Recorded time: {"hour": 2, "minute": 46}
